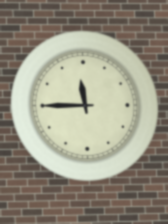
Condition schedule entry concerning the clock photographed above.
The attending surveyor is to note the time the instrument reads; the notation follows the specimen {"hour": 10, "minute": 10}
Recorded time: {"hour": 11, "minute": 45}
